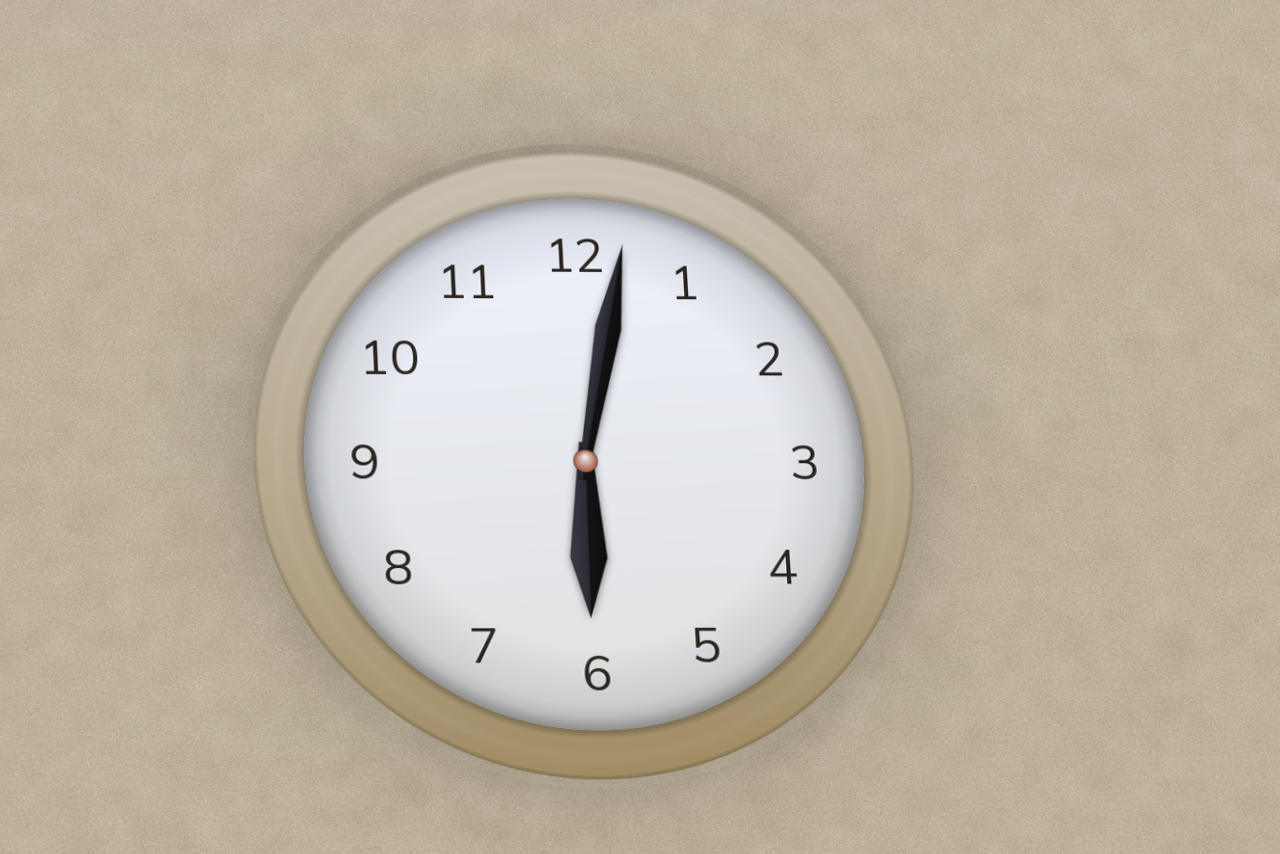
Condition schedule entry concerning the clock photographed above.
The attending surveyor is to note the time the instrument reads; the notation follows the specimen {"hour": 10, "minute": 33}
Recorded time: {"hour": 6, "minute": 2}
